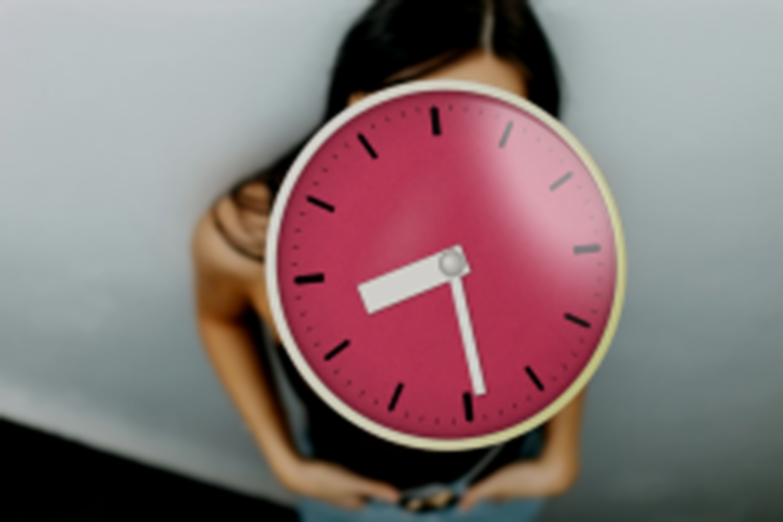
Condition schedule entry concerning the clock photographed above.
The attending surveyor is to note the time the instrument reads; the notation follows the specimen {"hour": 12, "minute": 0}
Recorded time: {"hour": 8, "minute": 29}
